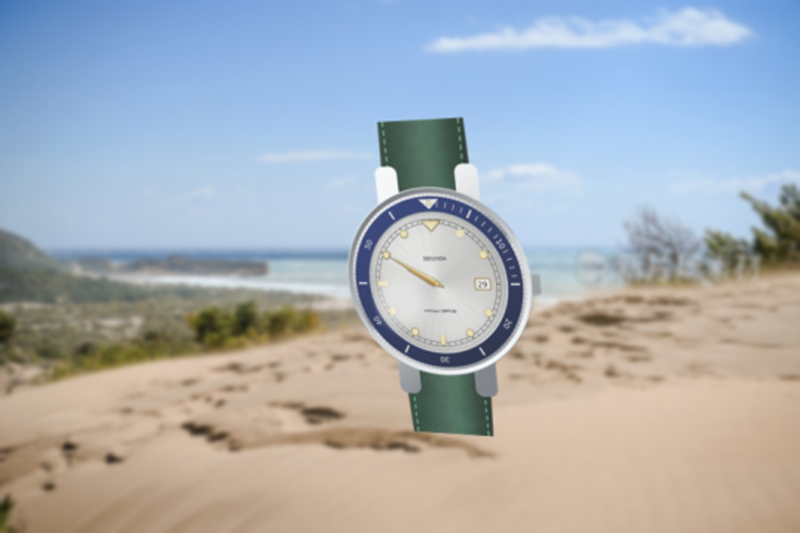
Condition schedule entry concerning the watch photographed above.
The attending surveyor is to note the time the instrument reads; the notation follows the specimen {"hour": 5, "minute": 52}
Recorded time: {"hour": 9, "minute": 50}
